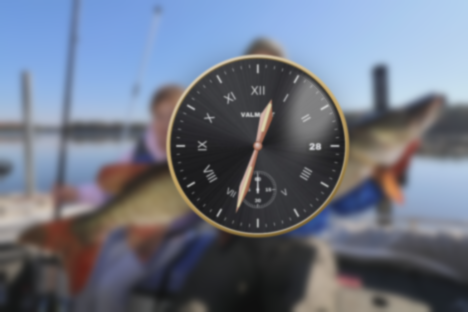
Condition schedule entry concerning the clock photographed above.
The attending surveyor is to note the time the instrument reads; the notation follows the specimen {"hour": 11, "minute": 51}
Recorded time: {"hour": 12, "minute": 33}
